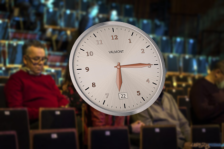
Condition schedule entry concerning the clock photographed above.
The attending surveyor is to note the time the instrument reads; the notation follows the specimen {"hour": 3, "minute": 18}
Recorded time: {"hour": 6, "minute": 15}
